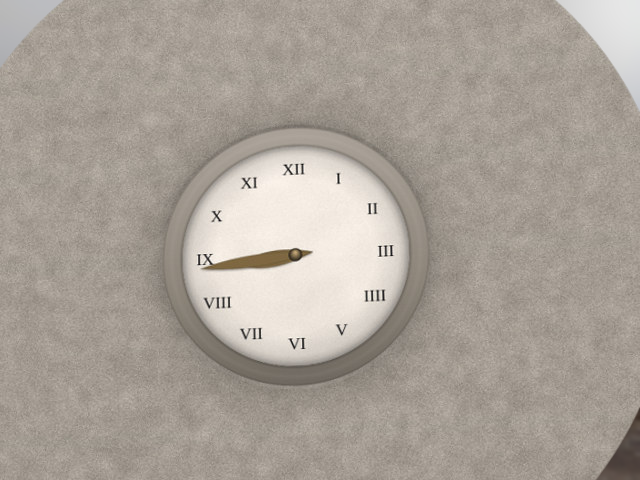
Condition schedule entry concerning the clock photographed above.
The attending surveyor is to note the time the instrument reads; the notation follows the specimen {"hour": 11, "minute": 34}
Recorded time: {"hour": 8, "minute": 44}
